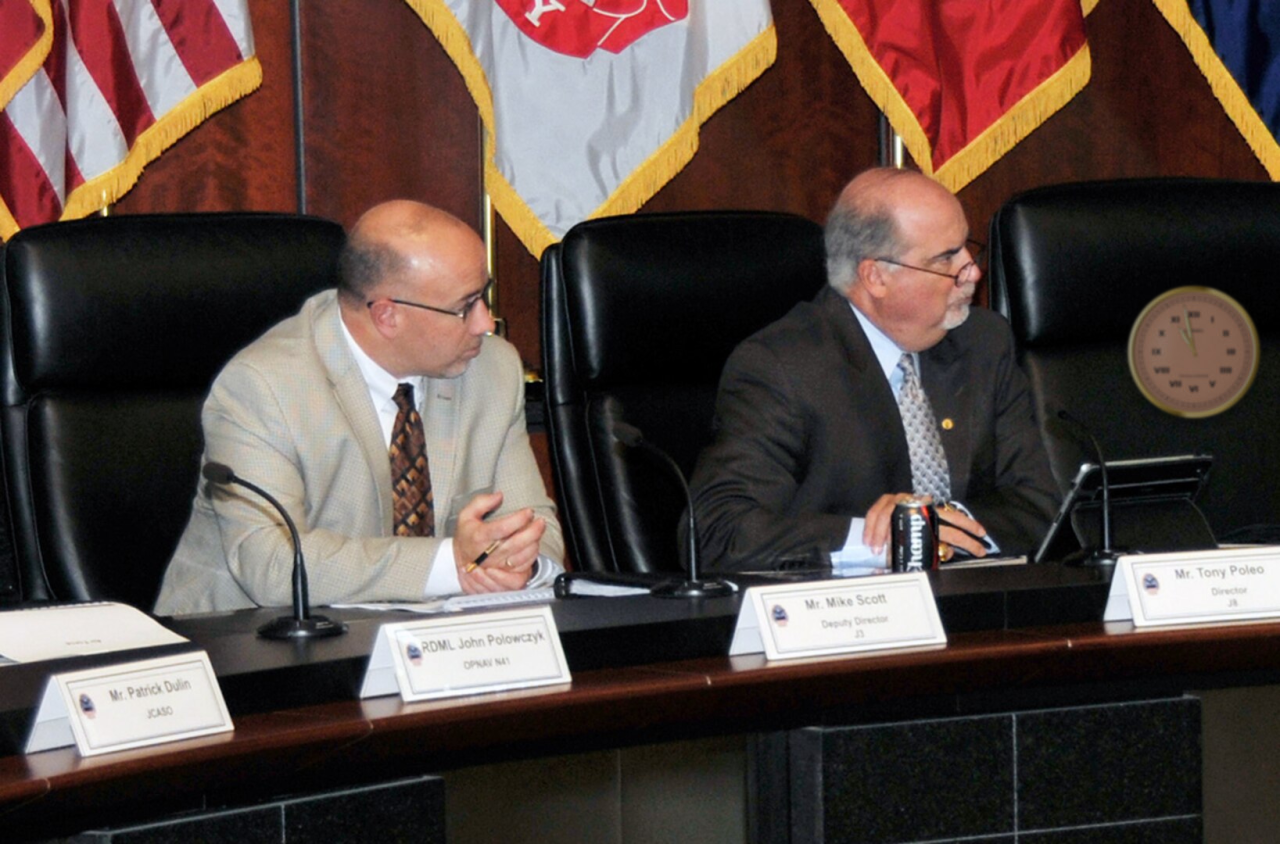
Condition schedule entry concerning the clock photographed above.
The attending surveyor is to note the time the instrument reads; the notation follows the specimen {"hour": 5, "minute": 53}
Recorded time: {"hour": 10, "minute": 58}
